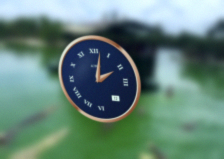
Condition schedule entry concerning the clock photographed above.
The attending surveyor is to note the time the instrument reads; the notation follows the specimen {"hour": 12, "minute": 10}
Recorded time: {"hour": 2, "minute": 2}
